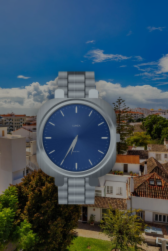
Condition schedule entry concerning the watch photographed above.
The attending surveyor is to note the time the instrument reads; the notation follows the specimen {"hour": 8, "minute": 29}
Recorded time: {"hour": 6, "minute": 35}
